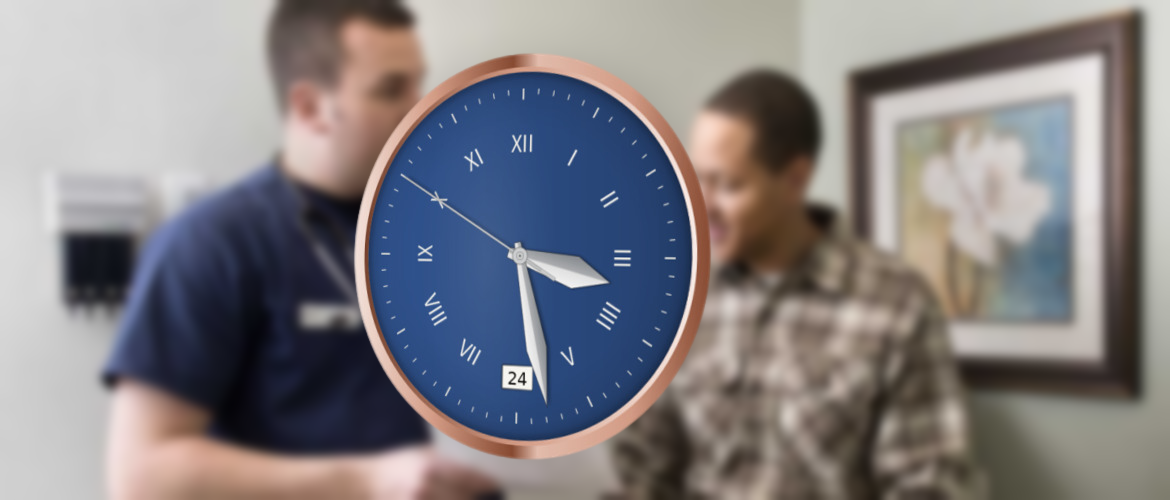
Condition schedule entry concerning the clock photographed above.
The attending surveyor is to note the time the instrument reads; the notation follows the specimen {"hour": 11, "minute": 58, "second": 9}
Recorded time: {"hour": 3, "minute": 27, "second": 50}
